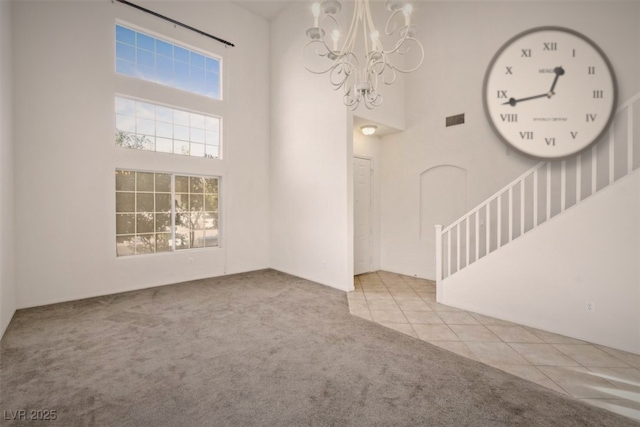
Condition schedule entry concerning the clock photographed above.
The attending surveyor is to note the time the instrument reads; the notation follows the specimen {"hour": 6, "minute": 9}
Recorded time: {"hour": 12, "minute": 43}
